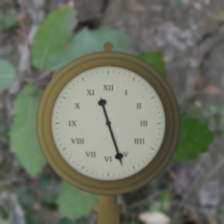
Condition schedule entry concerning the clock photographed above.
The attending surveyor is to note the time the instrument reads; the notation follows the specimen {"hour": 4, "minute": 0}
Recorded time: {"hour": 11, "minute": 27}
